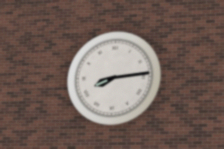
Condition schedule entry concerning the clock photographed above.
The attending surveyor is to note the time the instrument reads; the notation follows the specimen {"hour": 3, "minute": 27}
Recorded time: {"hour": 8, "minute": 14}
